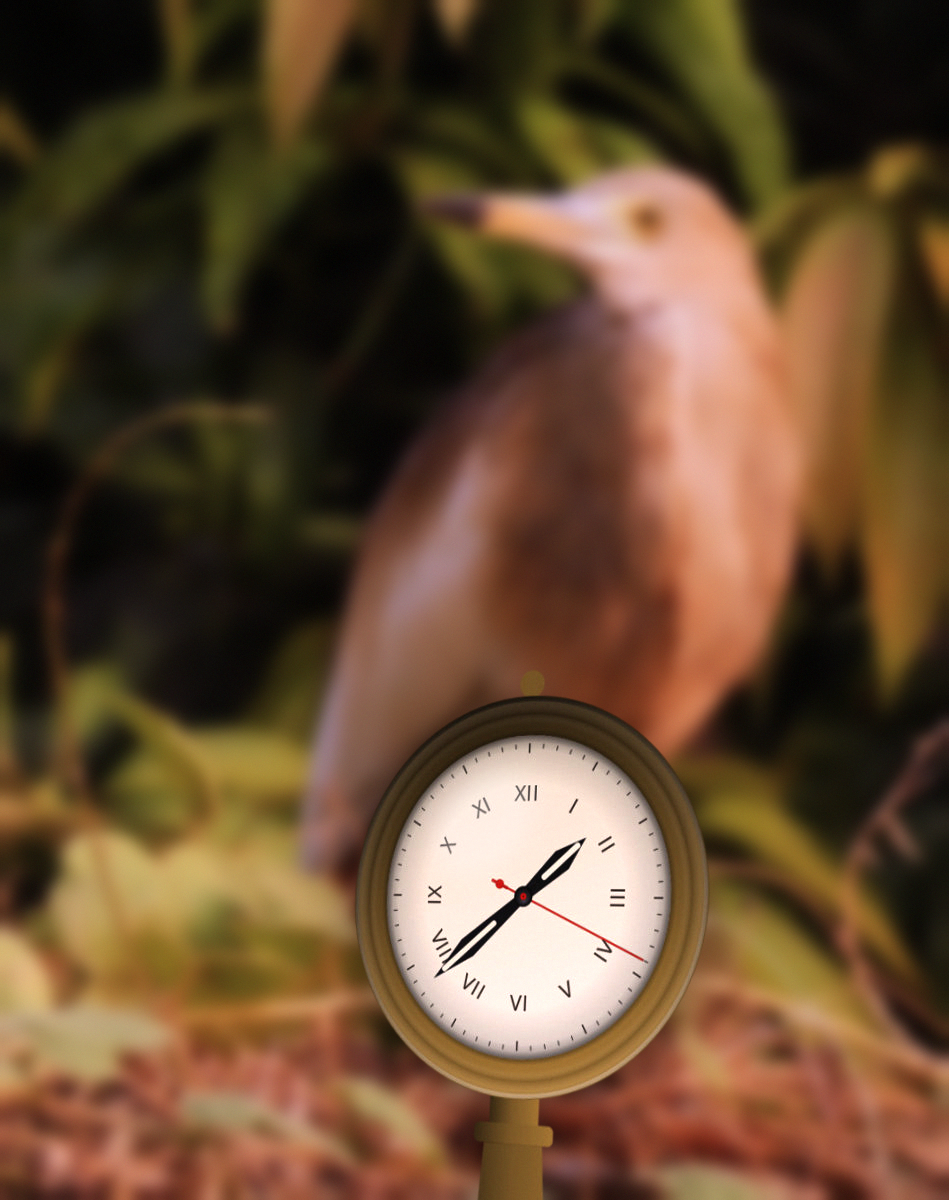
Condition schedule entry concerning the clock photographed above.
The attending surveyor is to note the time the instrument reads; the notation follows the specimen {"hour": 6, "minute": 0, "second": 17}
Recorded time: {"hour": 1, "minute": 38, "second": 19}
